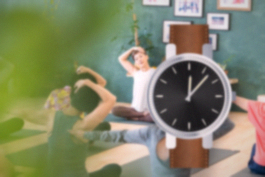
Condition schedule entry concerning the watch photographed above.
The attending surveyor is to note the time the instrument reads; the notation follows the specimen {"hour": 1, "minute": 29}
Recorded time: {"hour": 12, "minute": 7}
